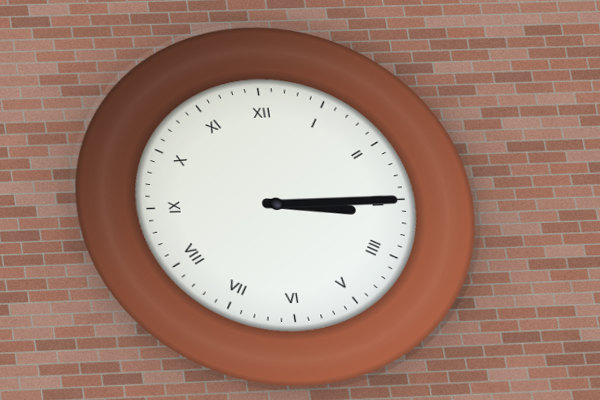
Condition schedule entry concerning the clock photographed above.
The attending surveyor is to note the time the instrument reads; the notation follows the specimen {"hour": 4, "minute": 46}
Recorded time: {"hour": 3, "minute": 15}
